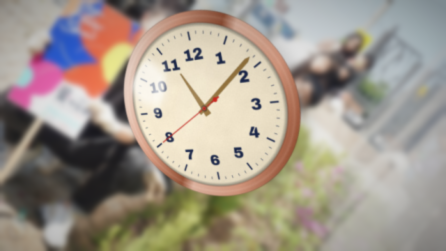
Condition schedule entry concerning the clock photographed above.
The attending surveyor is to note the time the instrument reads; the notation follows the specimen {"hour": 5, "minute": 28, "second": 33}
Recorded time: {"hour": 11, "minute": 8, "second": 40}
